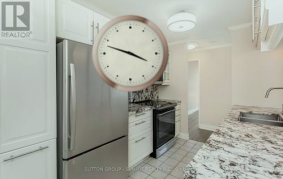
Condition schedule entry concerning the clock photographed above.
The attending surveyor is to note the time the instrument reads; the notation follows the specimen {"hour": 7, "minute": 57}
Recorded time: {"hour": 3, "minute": 48}
